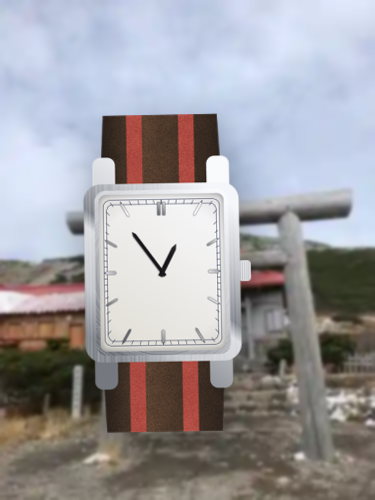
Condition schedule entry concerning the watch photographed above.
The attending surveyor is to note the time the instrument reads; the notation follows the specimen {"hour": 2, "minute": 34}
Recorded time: {"hour": 12, "minute": 54}
